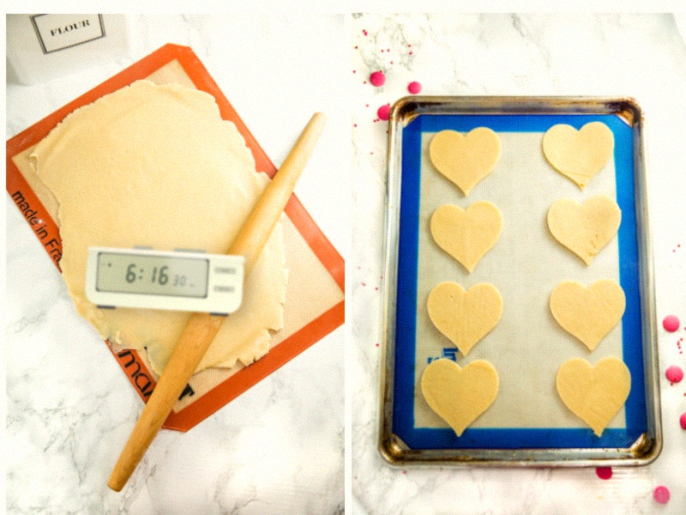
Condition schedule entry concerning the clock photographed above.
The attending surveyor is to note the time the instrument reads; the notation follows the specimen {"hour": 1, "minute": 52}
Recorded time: {"hour": 6, "minute": 16}
